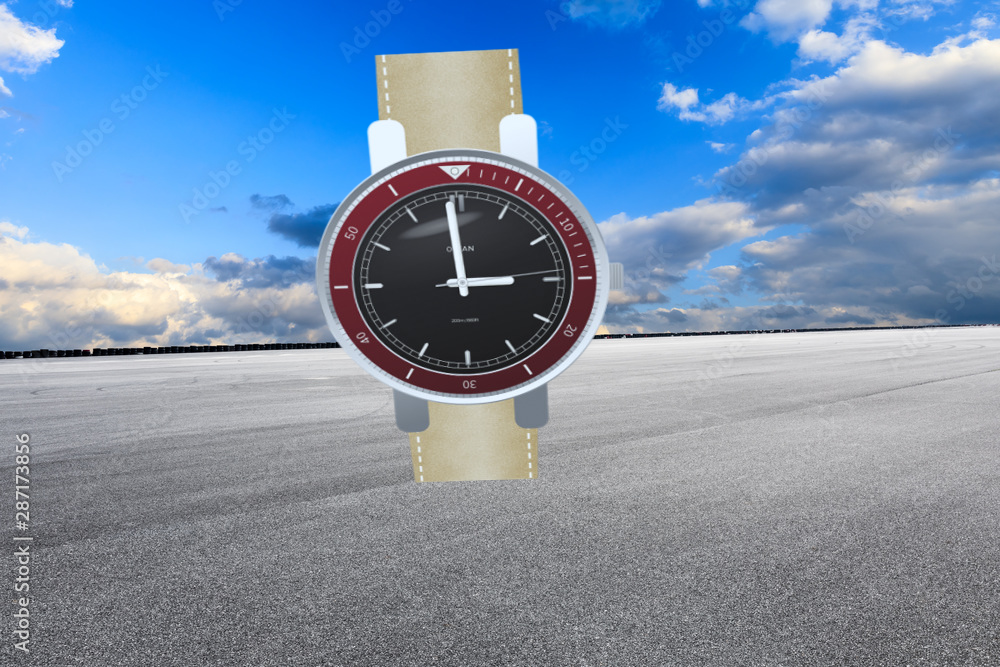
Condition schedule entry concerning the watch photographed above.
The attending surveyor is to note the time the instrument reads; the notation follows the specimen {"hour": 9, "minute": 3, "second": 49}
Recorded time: {"hour": 2, "minute": 59, "second": 14}
